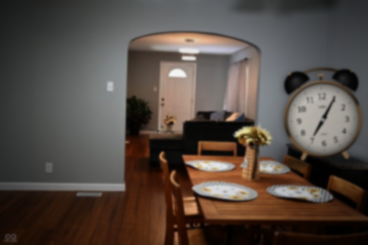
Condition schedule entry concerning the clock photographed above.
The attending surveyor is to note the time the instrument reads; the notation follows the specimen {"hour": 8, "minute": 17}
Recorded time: {"hour": 7, "minute": 5}
